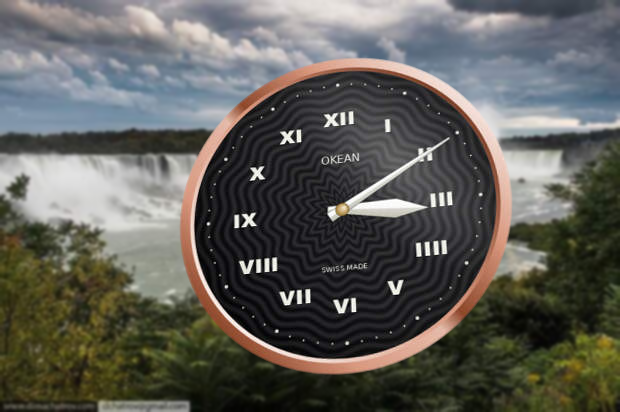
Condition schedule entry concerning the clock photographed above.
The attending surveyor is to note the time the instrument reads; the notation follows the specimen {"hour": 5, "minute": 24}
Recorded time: {"hour": 3, "minute": 10}
